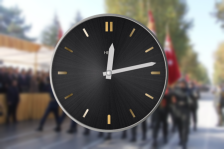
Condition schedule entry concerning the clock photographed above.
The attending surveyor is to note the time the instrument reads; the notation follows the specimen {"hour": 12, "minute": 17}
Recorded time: {"hour": 12, "minute": 13}
